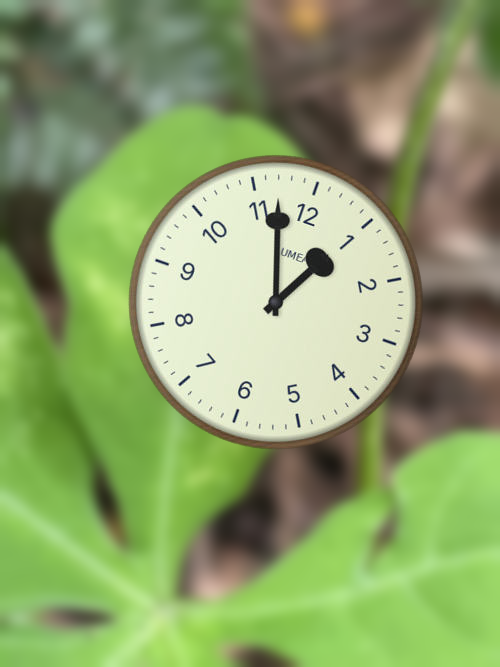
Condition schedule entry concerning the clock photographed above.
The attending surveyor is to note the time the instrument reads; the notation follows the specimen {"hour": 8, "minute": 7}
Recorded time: {"hour": 12, "minute": 57}
